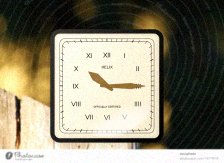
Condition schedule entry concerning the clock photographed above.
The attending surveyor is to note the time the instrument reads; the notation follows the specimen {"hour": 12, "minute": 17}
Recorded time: {"hour": 10, "minute": 15}
